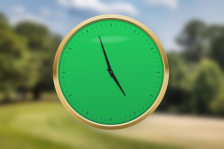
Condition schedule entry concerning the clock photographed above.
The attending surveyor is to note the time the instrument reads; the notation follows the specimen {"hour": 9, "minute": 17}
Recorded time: {"hour": 4, "minute": 57}
